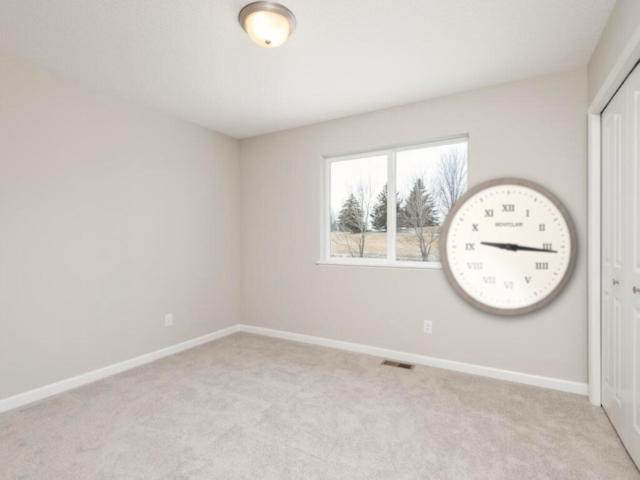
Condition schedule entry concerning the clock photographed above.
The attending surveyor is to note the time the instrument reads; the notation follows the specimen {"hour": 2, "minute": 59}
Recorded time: {"hour": 9, "minute": 16}
